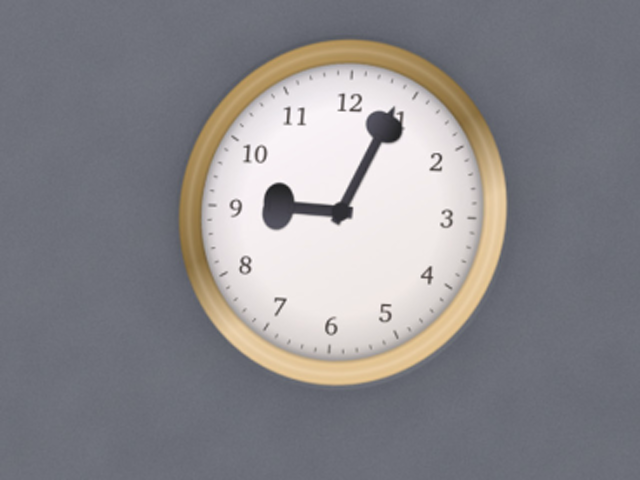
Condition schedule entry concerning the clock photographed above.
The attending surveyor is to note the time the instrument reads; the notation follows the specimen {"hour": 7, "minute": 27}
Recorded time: {"hour": 9, "minute": 4}
